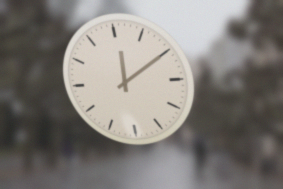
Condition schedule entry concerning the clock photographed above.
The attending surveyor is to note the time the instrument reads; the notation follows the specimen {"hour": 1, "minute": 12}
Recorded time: {"hour": 12, "minute": 10}
